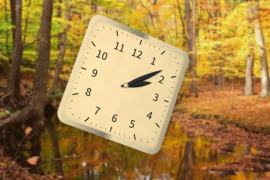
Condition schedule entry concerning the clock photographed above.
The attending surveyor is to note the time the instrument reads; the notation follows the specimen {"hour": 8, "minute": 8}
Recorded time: {"hour": 2, "minute": 8}
